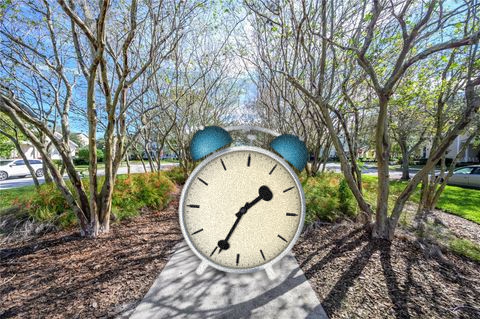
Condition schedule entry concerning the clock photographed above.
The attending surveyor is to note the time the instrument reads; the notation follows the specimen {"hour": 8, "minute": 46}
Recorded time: {"hour": 1, "minute": 34}
